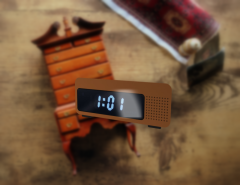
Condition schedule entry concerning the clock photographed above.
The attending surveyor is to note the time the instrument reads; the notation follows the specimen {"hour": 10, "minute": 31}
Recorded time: {"hour": 1, "minute": 1}
